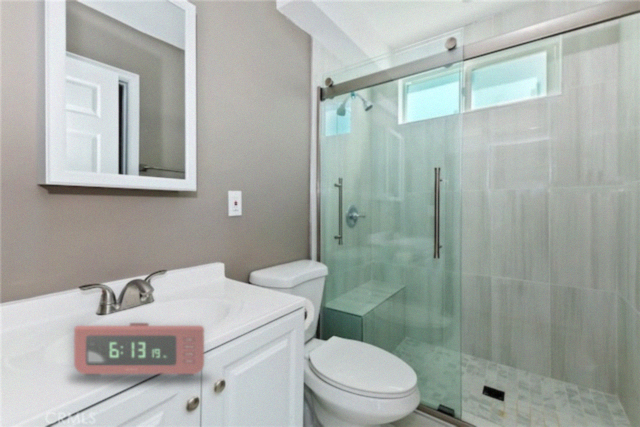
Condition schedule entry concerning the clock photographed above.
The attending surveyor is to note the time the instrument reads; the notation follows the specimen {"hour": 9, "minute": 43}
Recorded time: {"hour": 6, "minute": 13}
